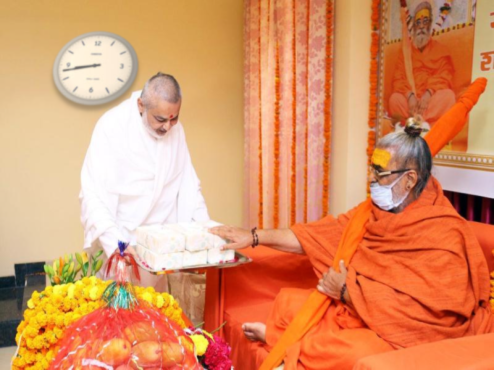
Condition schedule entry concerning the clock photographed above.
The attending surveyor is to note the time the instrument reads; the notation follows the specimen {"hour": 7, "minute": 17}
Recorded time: {"hour": 8, "minute": 43}
